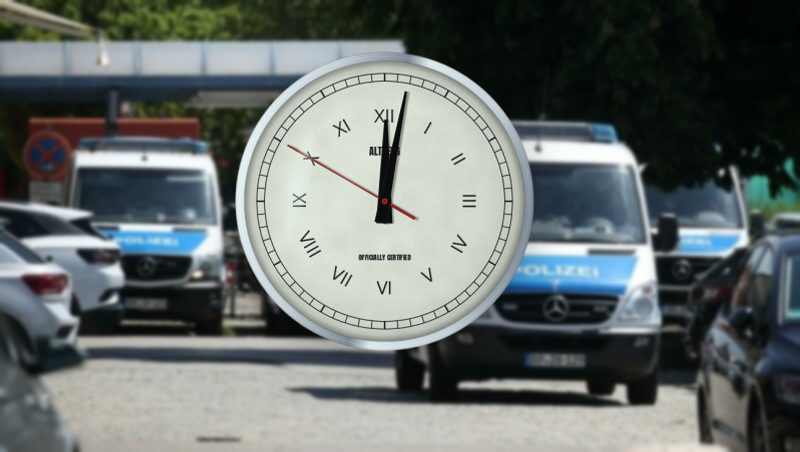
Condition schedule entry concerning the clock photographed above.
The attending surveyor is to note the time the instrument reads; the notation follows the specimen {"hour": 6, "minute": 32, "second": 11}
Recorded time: {"hour": 12, "minute": 1, "second": 50}
